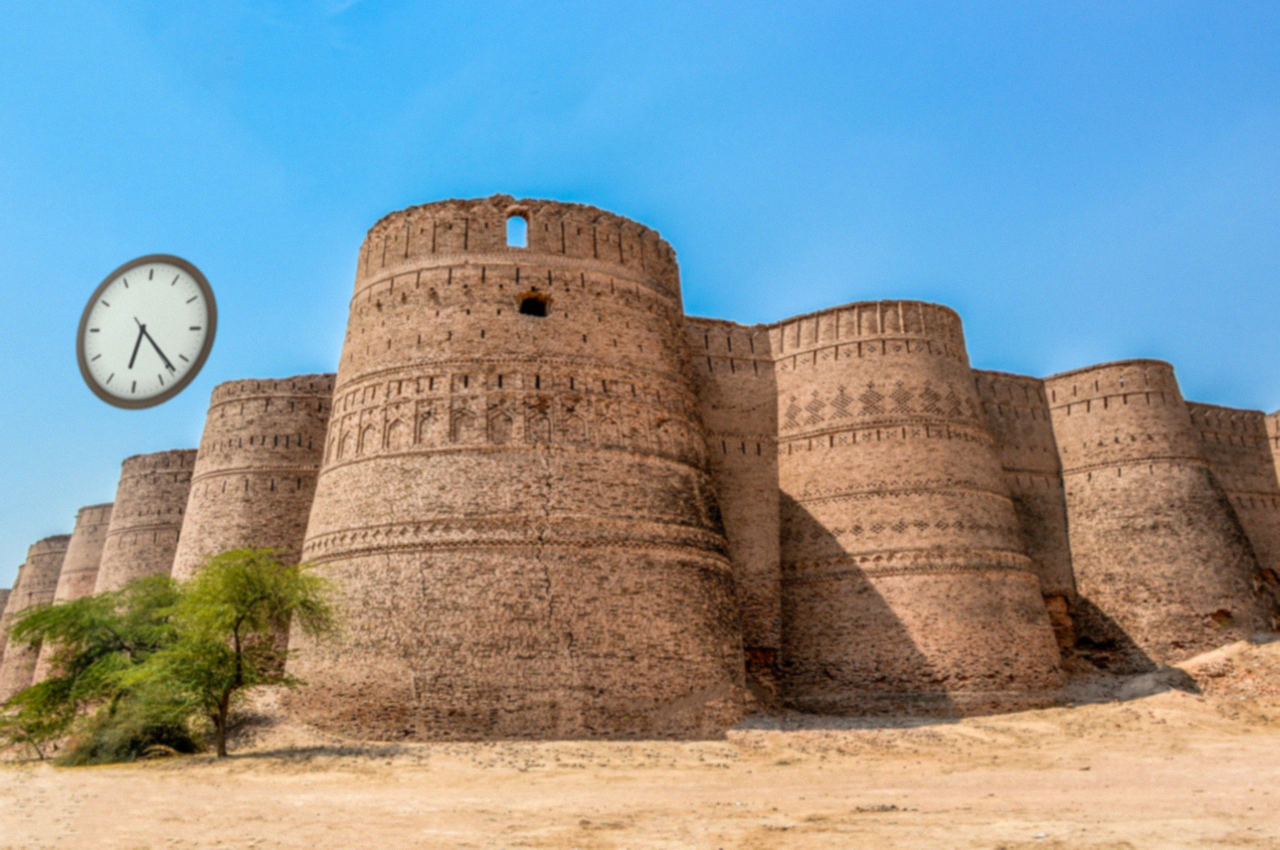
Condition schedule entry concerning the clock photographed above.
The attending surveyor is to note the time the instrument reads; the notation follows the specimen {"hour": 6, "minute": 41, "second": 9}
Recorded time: {"hour": 6, "minute": 22, "second": 23}
